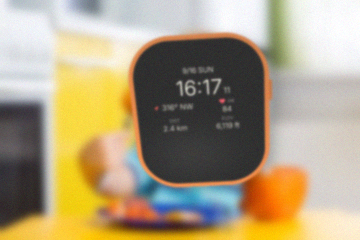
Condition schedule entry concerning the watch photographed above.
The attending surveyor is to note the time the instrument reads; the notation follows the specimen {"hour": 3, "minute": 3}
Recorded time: {"hour": 16, "minute": 17}
